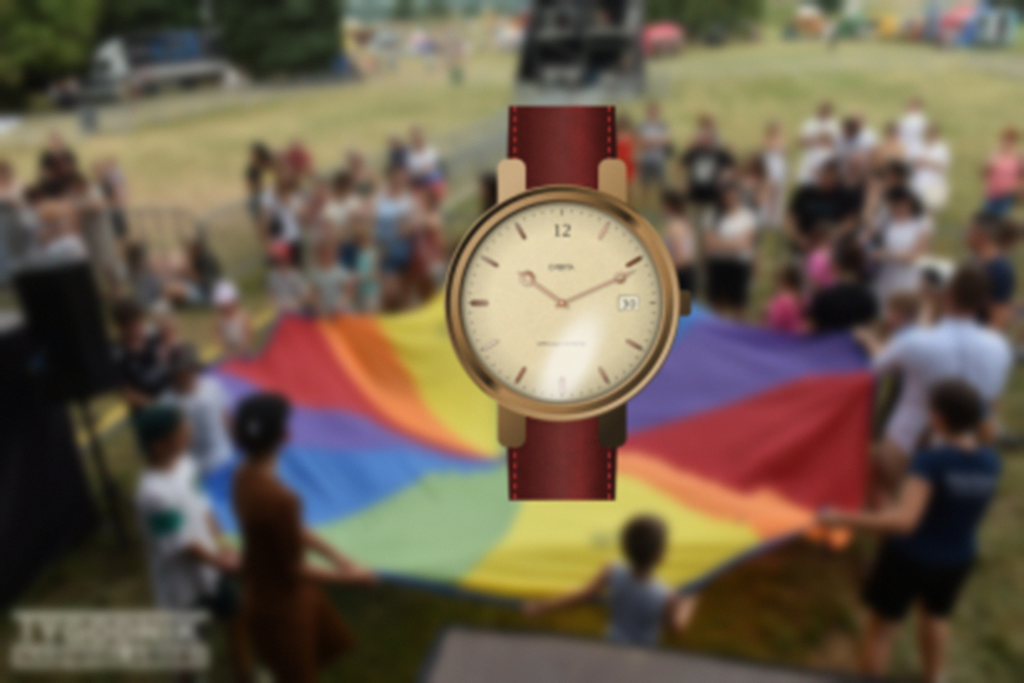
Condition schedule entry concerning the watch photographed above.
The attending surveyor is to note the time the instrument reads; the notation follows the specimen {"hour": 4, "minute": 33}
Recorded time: {"hour": 10, "minute": 11}
